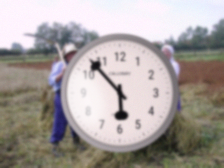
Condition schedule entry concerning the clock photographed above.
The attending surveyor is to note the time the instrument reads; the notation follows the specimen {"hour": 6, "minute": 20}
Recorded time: {"hour": 5, "minute": 53}
